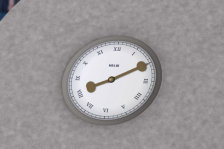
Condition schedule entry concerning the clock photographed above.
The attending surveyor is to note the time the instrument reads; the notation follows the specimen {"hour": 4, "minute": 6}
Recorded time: {"hour": 8, "minute": 10}
